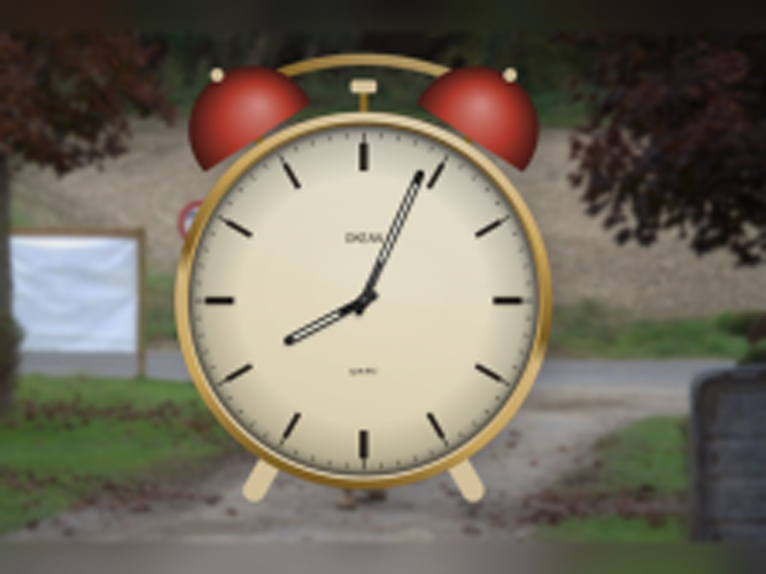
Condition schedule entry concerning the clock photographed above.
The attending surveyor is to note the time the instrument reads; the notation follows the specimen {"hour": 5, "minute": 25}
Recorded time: {"hour": 8, "minute": 4}
